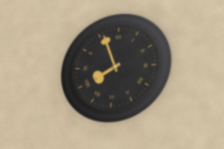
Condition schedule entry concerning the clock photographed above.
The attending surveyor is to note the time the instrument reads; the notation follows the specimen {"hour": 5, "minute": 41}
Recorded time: {"hour": 7, "minute": 56}
